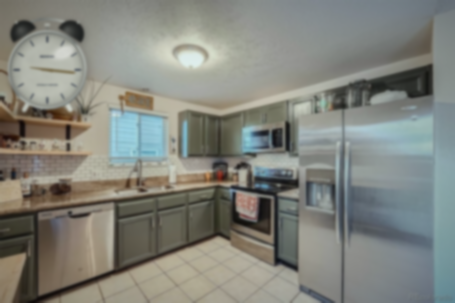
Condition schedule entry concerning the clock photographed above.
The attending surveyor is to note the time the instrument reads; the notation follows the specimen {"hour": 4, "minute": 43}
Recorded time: {"hour": 9, "minute": 16}
